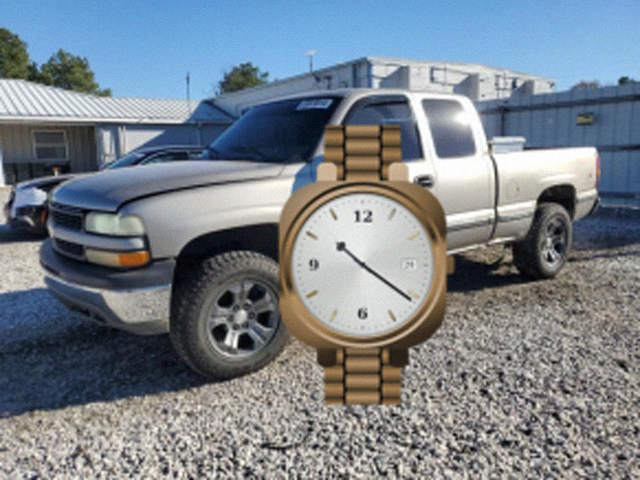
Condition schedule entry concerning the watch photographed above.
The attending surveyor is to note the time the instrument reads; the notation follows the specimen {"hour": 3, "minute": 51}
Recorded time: {"hour": 10, "minute": 21}
